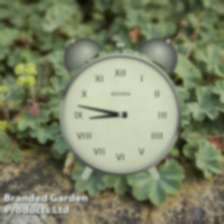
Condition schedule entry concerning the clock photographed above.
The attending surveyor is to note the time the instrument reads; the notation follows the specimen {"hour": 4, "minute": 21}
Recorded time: {"hour": 8, "minute": 47}
